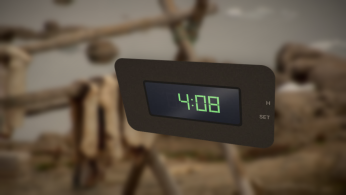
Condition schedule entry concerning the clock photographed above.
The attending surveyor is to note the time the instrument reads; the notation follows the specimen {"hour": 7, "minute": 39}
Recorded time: {"hour": 4, "minute": 8}
